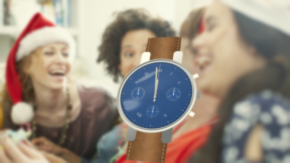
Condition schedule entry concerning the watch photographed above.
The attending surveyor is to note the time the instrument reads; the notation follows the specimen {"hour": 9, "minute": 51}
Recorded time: {"hour": 11, "minute": 59}
